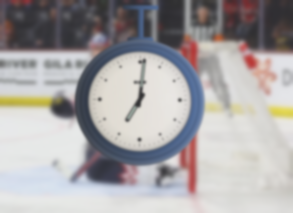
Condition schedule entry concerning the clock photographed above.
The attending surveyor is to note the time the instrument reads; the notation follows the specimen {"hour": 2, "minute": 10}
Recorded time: {"hour": 7, "minute": 1}
